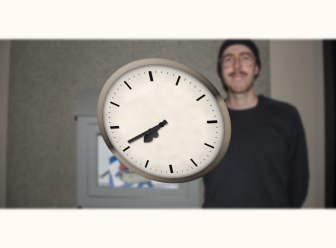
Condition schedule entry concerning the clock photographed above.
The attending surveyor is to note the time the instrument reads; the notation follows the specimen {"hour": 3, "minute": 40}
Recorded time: {"hour": 7, "minute": 41}
